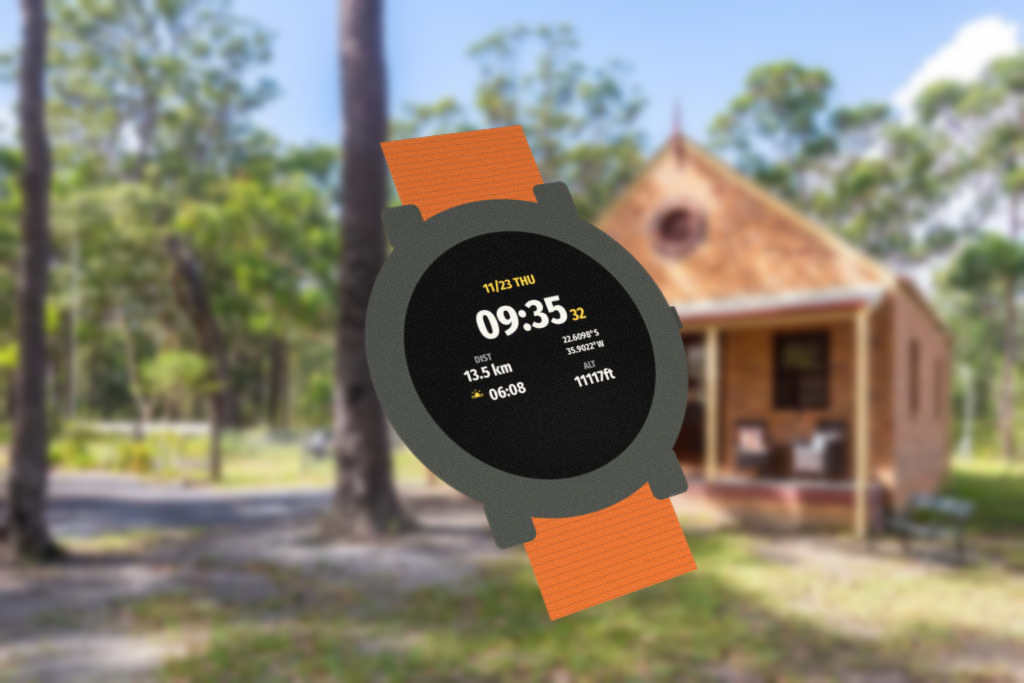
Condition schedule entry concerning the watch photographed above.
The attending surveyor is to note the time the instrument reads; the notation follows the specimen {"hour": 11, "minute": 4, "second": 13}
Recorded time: {"hour": 9, "minute": 35, "second": 32}
